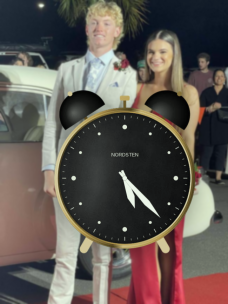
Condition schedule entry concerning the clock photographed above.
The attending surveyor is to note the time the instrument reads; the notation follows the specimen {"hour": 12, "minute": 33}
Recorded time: {"hour": 5, "minute": 23}
